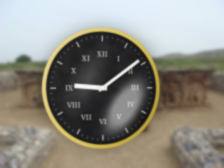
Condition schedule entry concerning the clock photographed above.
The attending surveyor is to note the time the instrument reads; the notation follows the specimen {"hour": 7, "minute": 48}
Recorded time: {"hour": 9, "minute": 9}
